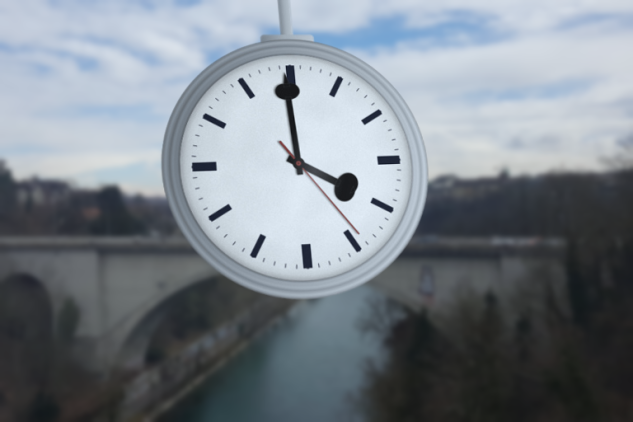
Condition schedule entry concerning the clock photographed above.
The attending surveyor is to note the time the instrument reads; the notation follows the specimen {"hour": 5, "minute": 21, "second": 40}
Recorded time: {"hour": 3, "minute": 59, "second": 24}
